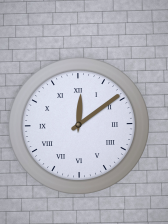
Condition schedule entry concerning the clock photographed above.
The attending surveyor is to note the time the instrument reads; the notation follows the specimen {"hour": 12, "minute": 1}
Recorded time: {"hour": 12, "minute": 9}
